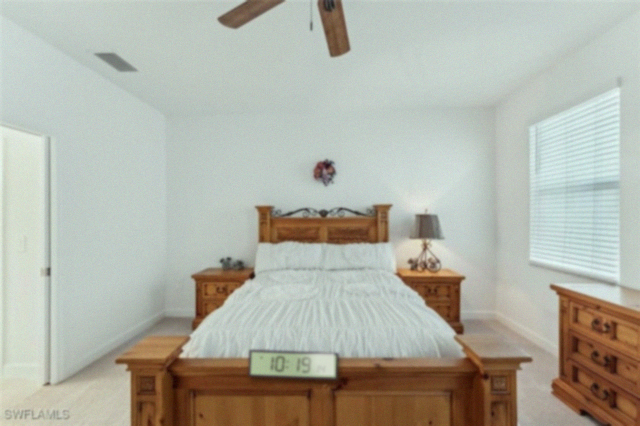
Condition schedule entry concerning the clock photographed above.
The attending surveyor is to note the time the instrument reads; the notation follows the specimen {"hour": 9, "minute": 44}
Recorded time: {"hour": 10, "minute": 19}
